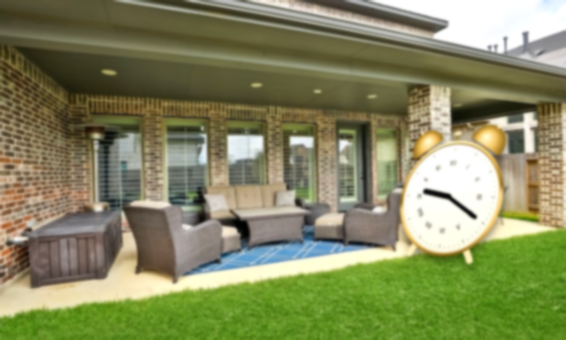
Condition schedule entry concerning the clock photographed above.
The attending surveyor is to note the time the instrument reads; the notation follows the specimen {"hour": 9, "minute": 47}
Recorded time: {"hour": 9, "minute": 20}
